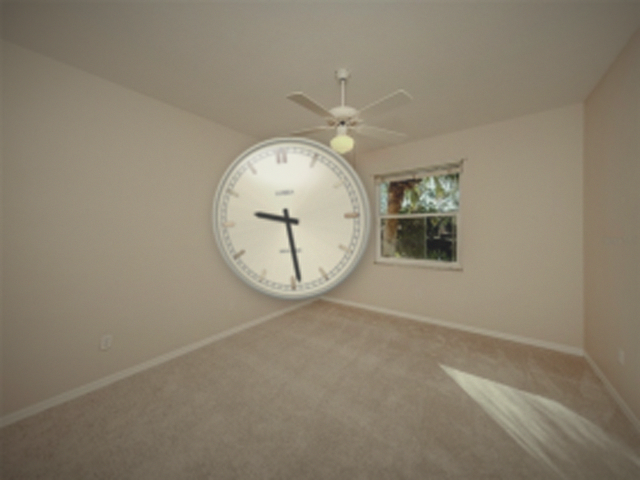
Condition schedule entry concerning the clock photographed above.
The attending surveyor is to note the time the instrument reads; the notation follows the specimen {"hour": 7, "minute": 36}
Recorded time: {"hour": 9, "minute": 29}
